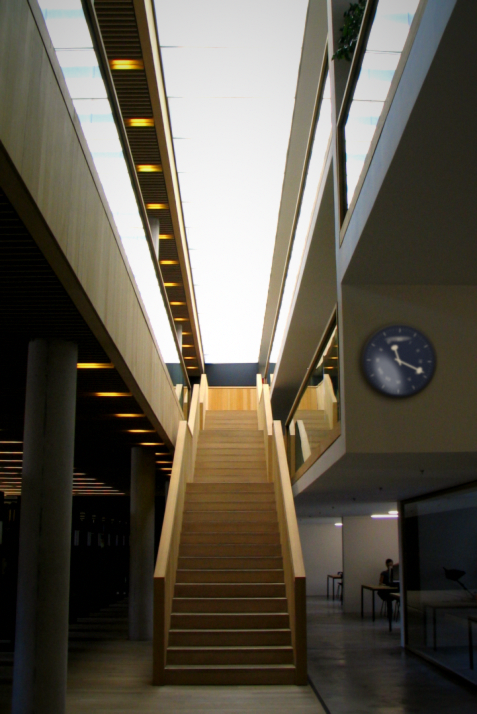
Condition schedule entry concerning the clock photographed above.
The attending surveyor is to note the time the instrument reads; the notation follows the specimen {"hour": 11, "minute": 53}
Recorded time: {"hour": 11, "minute": 19}
